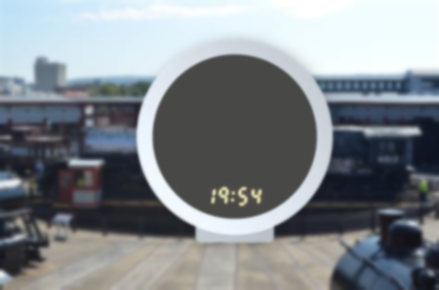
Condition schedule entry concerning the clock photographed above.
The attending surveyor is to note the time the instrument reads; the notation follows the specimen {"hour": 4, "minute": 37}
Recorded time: {"hour": 19, "minute": 54}
